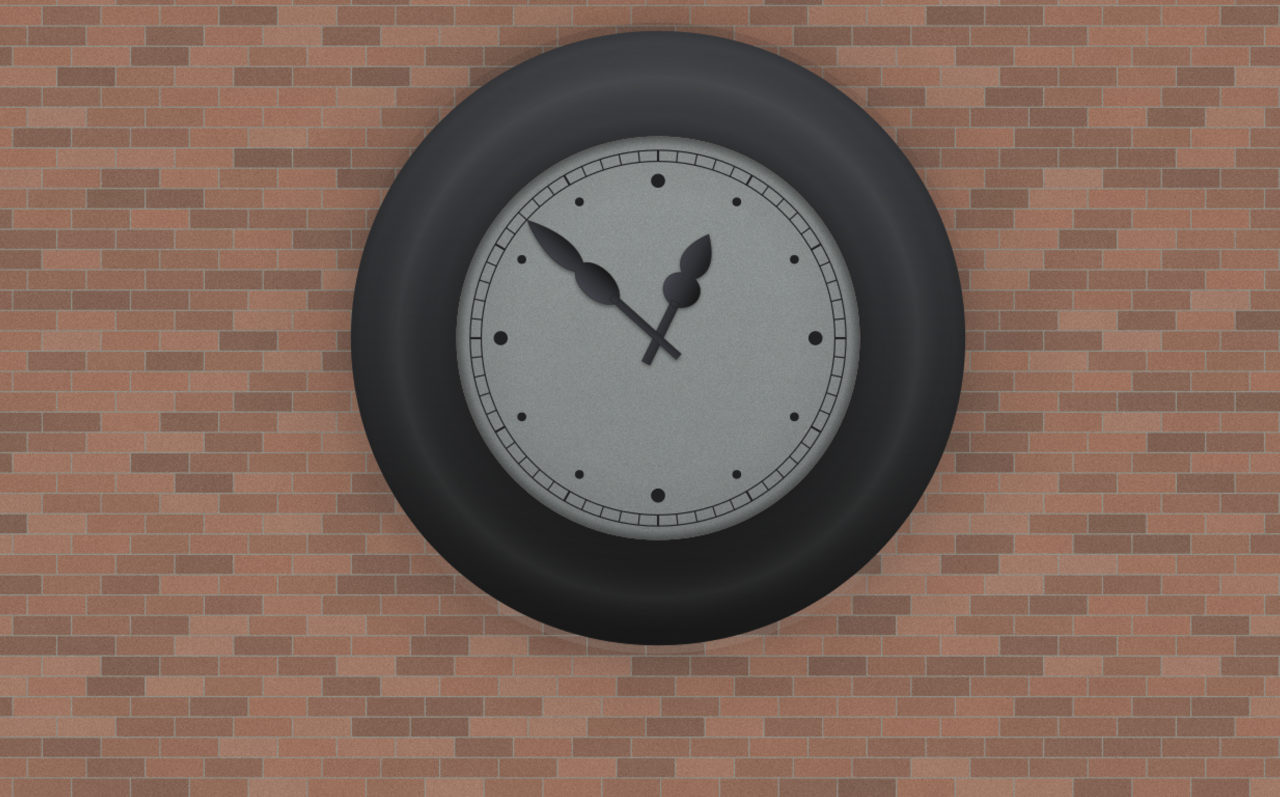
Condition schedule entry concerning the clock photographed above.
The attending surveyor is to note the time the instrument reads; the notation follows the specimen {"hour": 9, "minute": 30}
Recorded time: {"hour": 12, "minute": 52}
